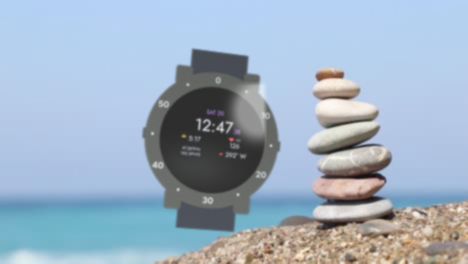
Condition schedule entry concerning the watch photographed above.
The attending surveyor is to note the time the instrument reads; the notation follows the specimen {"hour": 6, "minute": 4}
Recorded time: {"hour": 12, "minute": 47}
